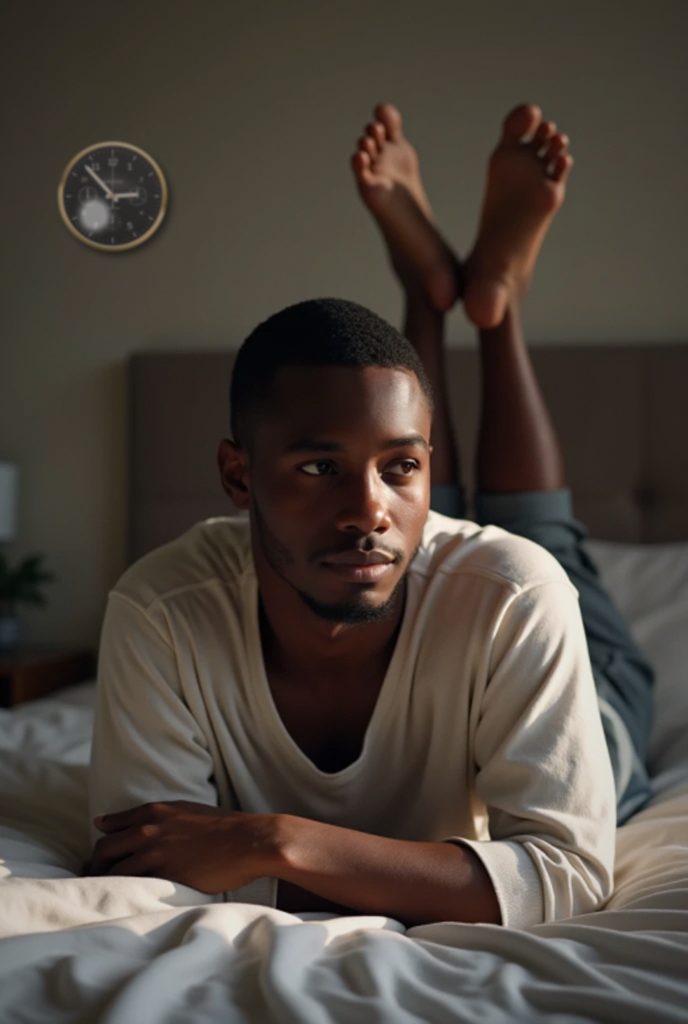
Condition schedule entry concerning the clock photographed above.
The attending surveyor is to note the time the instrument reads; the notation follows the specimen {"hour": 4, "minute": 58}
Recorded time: {"hour": 2, "minute": 53}
